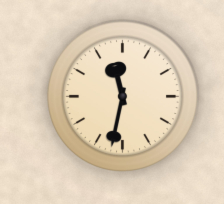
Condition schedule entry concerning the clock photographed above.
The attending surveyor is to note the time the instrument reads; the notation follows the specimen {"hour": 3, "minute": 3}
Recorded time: {"hour": 11, "minute": 32}
